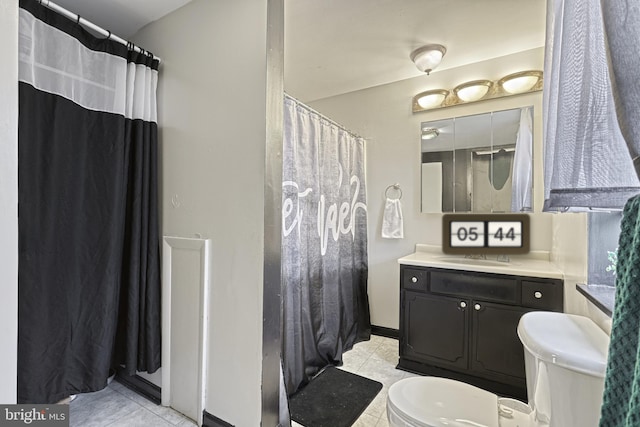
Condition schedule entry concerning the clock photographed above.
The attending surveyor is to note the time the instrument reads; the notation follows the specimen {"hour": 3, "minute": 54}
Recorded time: {"hour": 5, "minute": 44}
